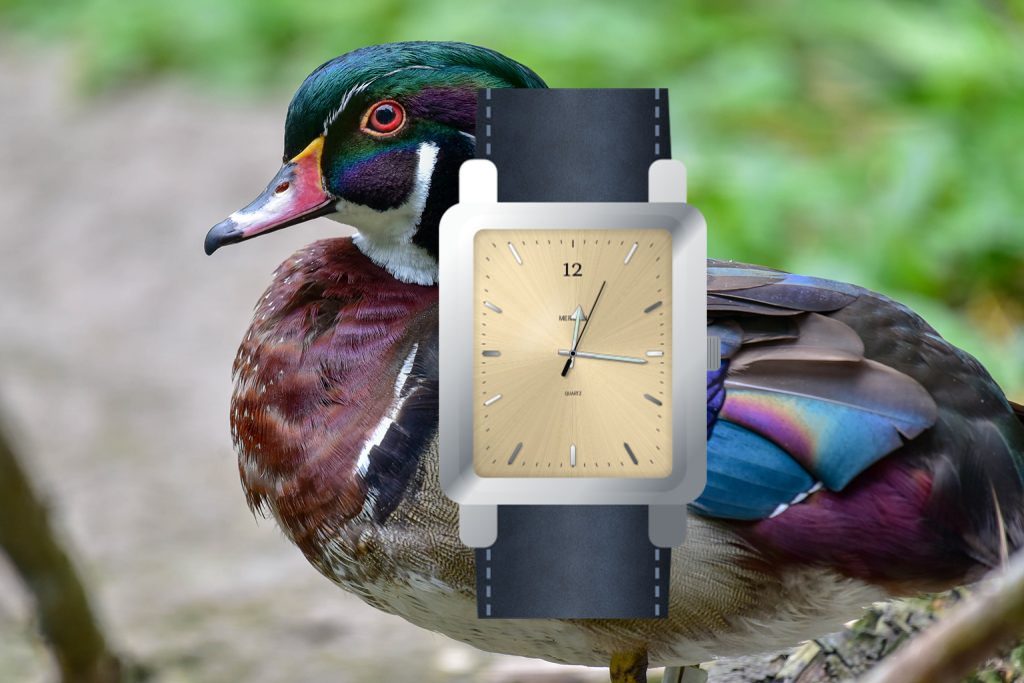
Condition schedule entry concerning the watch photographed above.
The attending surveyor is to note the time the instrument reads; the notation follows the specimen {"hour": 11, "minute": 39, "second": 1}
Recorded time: {"hour": 12, "minute": 16, "second": 4}
